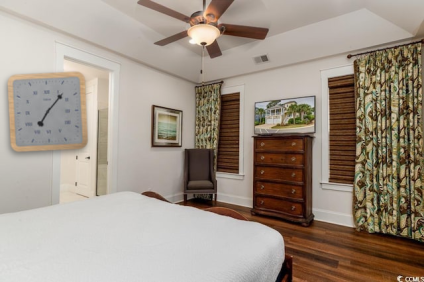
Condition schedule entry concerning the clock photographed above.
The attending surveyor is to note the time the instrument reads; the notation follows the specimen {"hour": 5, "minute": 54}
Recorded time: {"hour": 7, "minute": 7}
